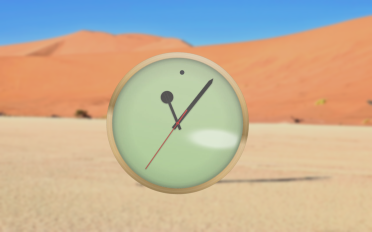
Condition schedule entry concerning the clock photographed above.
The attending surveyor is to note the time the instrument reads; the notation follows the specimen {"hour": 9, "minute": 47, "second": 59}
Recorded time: {"hour": 11, "minute": 5, "second": 35}
